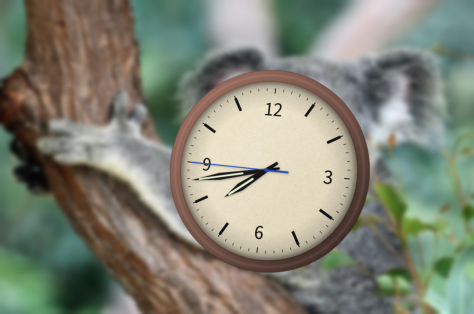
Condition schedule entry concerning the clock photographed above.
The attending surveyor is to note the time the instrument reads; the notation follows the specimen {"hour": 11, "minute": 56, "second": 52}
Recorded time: {"hour": 7, "minute": 42, "second": 45}
